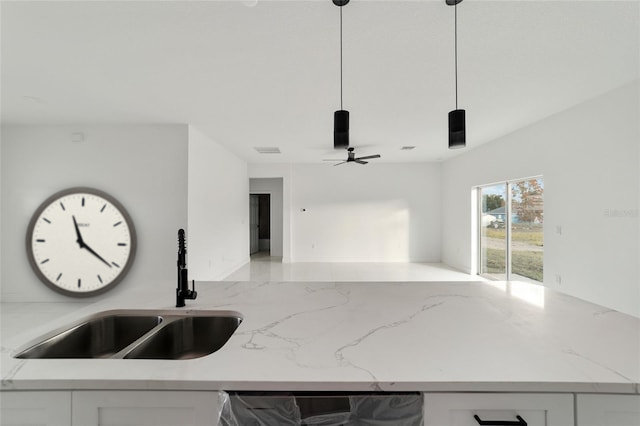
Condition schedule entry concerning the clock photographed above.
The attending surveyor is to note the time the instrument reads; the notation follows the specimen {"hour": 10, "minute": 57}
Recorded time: {"hour": 11, "minute": 21}
